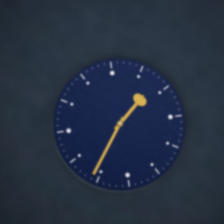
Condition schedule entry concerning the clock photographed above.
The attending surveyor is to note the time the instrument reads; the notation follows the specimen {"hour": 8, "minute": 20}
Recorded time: {"hour": 1, "minute": 36}
